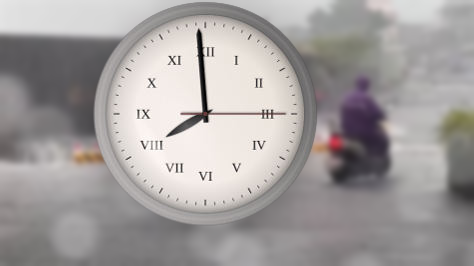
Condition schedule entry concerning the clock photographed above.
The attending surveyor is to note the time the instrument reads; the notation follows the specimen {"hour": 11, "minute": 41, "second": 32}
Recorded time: {"hour": 7, "minute": 59, "second": 15}
